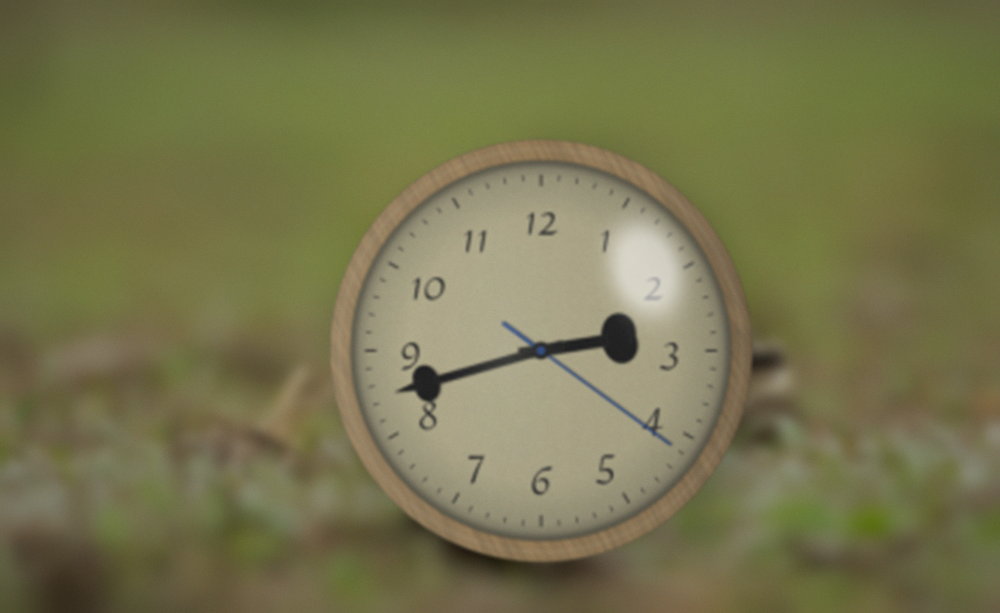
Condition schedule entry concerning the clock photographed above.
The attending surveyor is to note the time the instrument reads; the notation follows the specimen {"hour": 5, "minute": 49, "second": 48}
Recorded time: {"hour": 2, "minute": 42, "second": 21}
